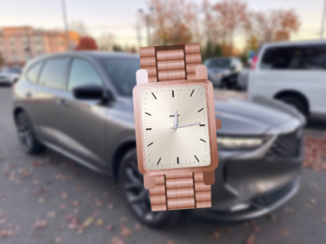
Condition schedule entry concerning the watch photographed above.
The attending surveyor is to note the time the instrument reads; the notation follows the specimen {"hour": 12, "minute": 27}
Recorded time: {"hour": 12, "minute": 14}
